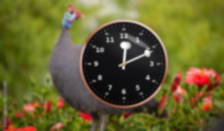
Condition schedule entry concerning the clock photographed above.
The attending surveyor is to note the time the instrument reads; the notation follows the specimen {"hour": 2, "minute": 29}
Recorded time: {"hour": 12, "minute": 11}
